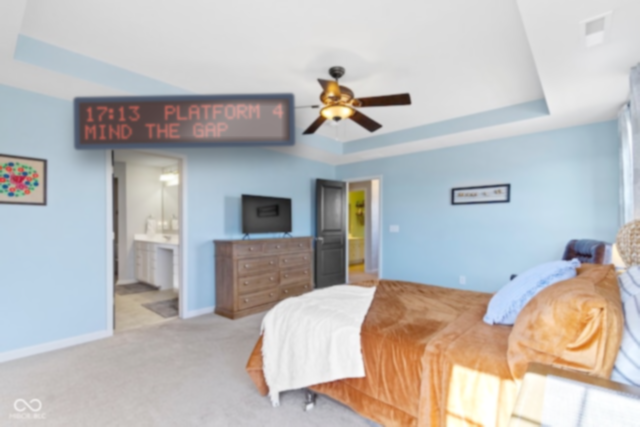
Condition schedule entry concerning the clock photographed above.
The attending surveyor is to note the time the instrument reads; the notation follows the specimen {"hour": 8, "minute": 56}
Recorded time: {"hour": 17, "minute": 13}
